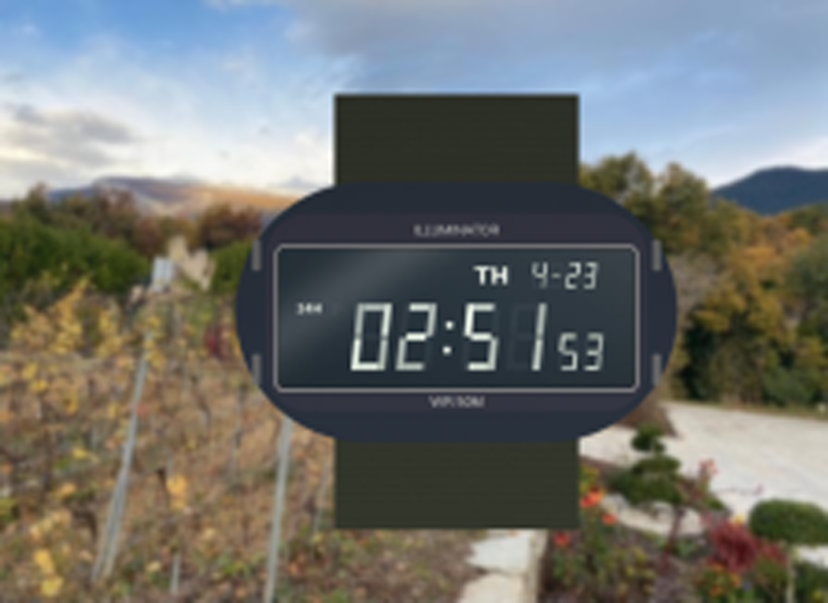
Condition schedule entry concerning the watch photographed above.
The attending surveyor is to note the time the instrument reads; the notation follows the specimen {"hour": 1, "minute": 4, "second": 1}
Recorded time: {"hour": 2, "minute": 51, "second": 53}
